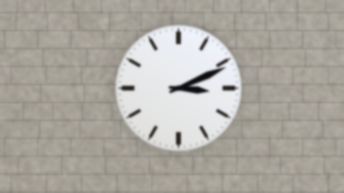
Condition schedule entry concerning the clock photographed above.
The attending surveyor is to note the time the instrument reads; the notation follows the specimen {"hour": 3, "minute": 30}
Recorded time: {"hour": 3, "minute": 11}
